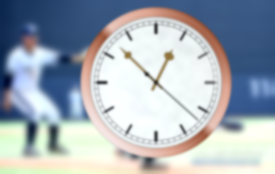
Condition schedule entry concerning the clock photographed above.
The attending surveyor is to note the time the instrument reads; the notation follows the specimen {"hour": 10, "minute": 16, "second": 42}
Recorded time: {"hour": 12, "minute": 52, "second": 22}
